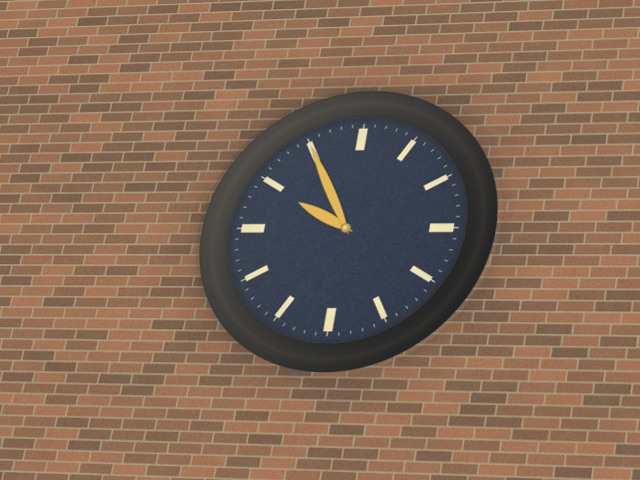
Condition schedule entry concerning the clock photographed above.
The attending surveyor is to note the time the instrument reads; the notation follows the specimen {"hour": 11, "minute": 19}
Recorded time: {"hour": 9, "minute": 55}
